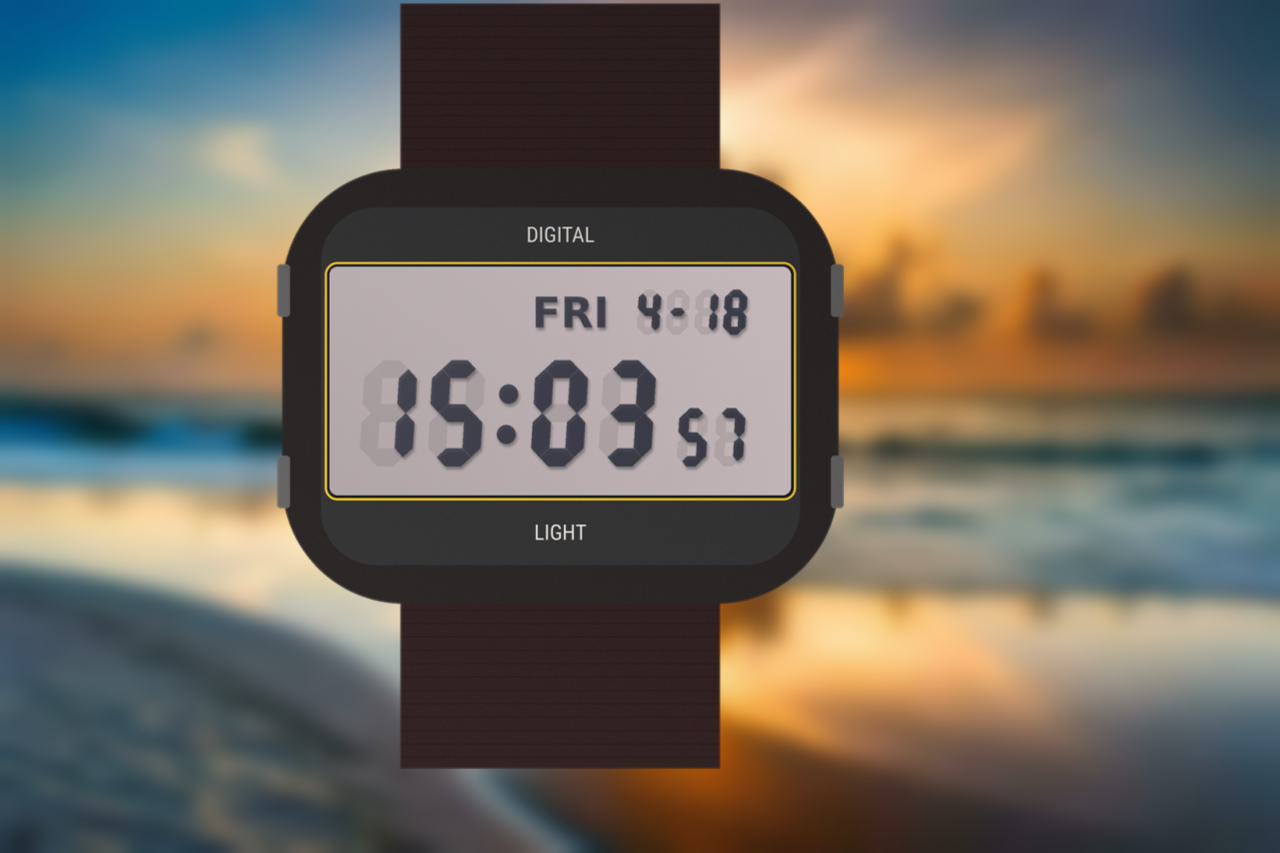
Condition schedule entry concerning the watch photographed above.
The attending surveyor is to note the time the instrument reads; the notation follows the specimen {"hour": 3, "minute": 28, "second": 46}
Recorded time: {"hour": 15, "minute": 3, "second": 57}
